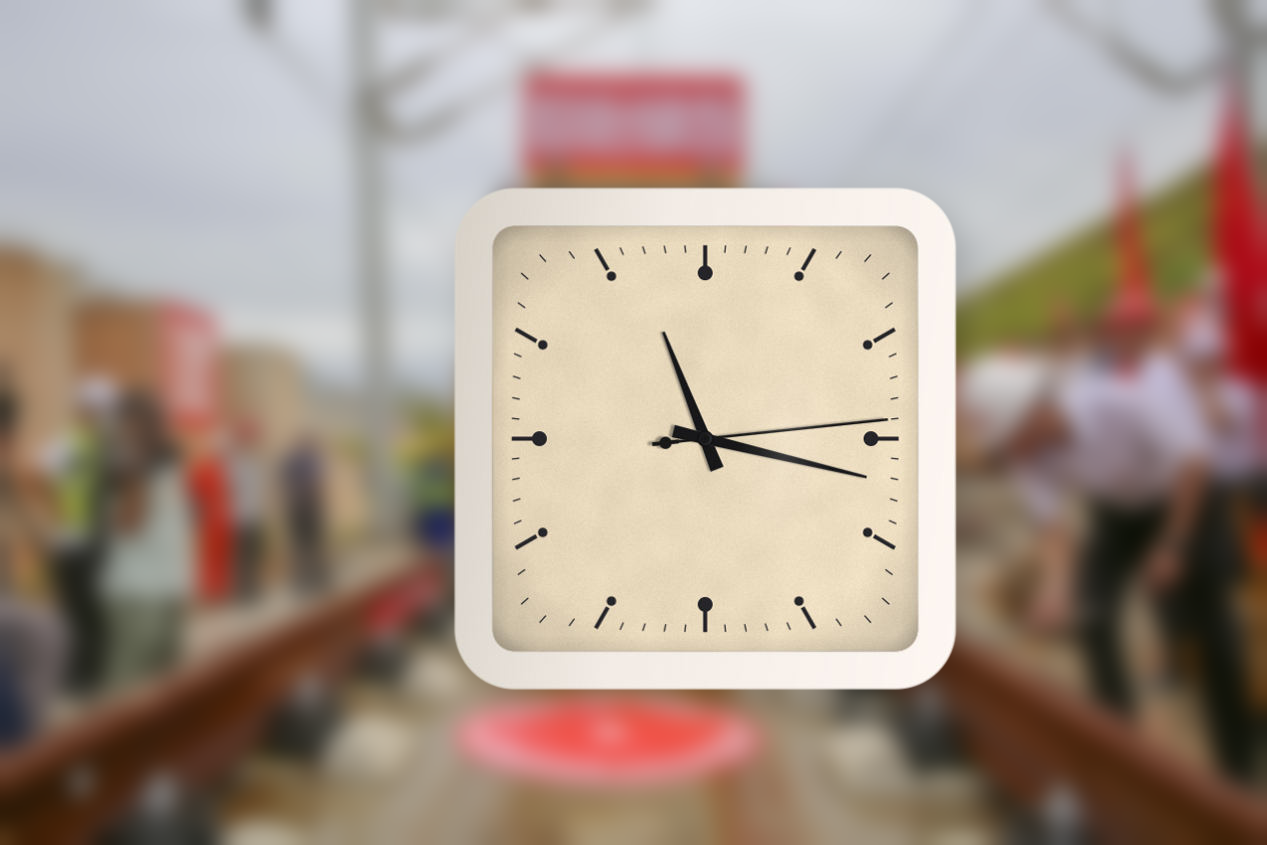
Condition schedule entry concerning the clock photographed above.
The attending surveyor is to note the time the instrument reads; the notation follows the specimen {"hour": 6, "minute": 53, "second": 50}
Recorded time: {"hour": 11, "minute": 17, "second": 14}
